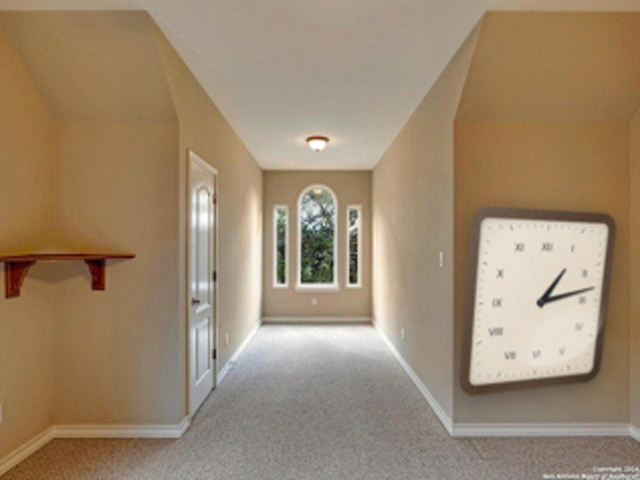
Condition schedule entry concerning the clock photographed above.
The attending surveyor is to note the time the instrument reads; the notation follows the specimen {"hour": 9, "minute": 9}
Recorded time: {"hour": 1, "minute": 13}
